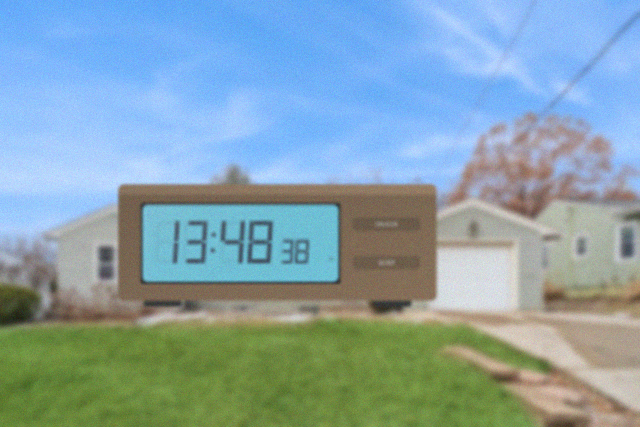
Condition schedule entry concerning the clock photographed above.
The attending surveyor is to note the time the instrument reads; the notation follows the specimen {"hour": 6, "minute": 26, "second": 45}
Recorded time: {"hour": 13, "minute": 48, "second": 38}
